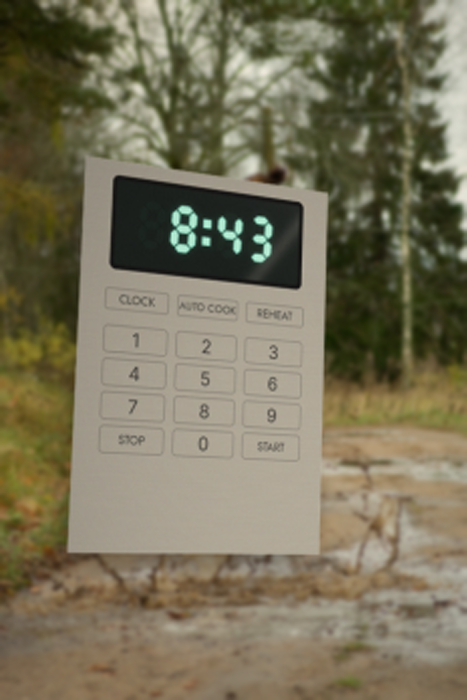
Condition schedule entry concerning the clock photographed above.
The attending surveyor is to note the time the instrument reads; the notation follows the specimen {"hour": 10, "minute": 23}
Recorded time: {"hour": 8, "minute": 43}
